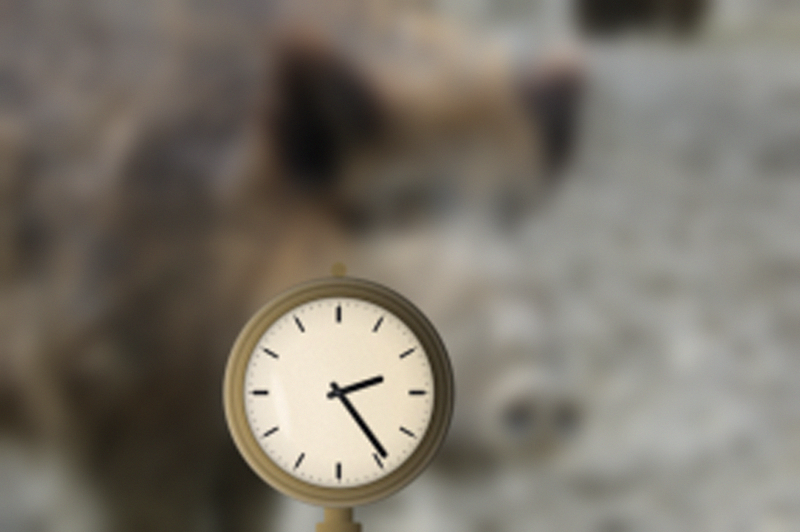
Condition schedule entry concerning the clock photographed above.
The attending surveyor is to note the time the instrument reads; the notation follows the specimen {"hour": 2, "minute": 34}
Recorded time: {"hour": 2, "minute": 24}
